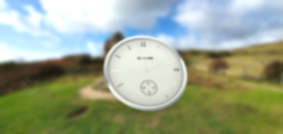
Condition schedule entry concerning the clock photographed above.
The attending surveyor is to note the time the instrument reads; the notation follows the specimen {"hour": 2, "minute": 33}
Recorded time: {"hour": 1, "minute": 58}
